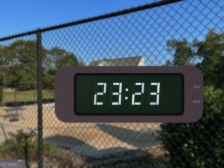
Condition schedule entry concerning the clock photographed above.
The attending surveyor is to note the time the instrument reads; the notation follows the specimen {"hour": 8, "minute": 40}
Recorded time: {"hour": 23, "minute": 23}
